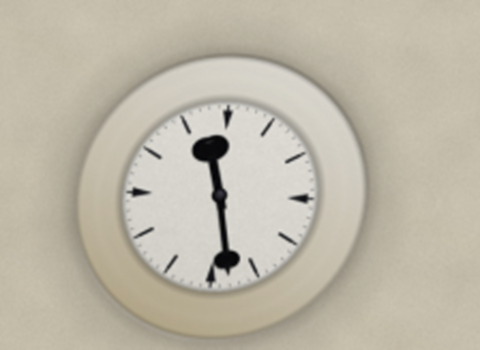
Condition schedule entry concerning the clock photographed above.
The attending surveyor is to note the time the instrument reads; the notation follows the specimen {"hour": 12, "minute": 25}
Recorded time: {"hour": 11, "minute": 28}
